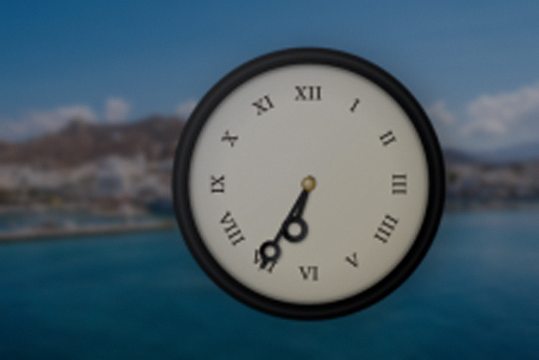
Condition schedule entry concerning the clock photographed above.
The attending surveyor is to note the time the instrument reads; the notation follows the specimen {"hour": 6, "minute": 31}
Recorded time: {"hour": 6, "minute": 35}
